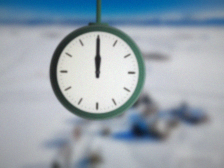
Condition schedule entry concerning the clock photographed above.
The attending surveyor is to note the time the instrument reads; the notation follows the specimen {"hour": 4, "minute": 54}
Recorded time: {"hour": 12, "minute": 0}
